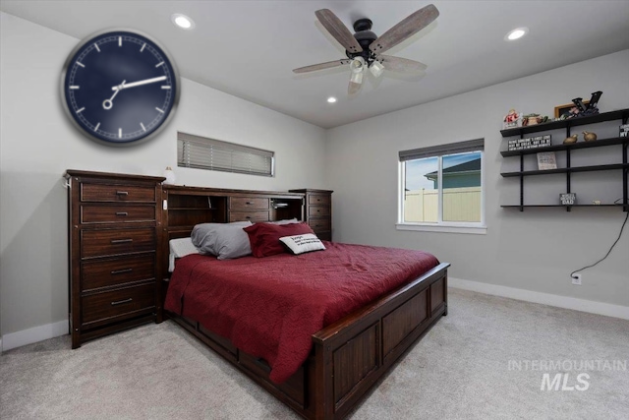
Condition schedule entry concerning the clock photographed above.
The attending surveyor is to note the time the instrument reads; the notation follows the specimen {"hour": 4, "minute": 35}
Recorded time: {"hour": 7, "minute": 13}
